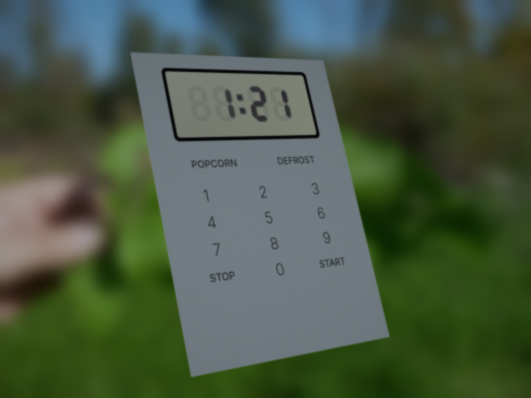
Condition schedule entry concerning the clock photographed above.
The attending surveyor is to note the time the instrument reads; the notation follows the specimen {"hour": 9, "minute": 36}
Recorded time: {"hour": 1, "minute": 21}
